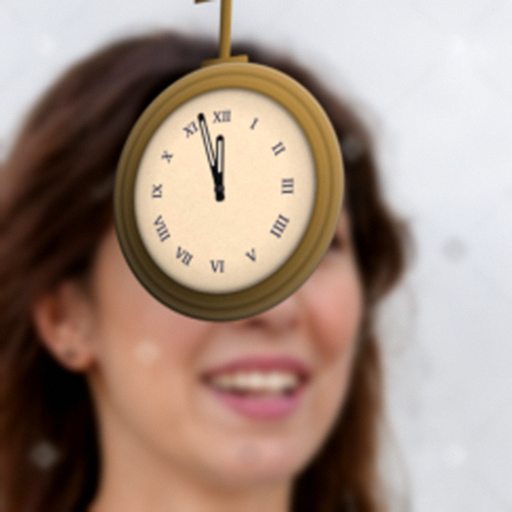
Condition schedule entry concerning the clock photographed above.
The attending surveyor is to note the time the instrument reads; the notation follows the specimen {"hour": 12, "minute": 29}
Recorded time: {"hour": 11, "minute": 57}
